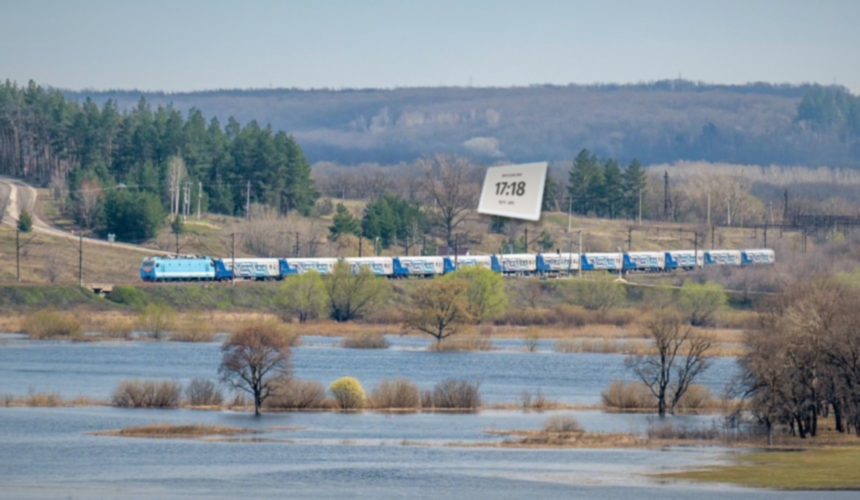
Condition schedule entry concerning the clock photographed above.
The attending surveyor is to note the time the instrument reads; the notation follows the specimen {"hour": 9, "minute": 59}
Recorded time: {"hour": 17, "minute": 18}
